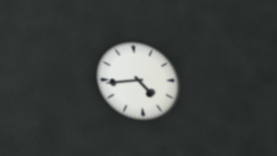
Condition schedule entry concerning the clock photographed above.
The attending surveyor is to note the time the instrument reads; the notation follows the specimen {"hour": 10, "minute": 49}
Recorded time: {"hour": 4, "minute": 44}
